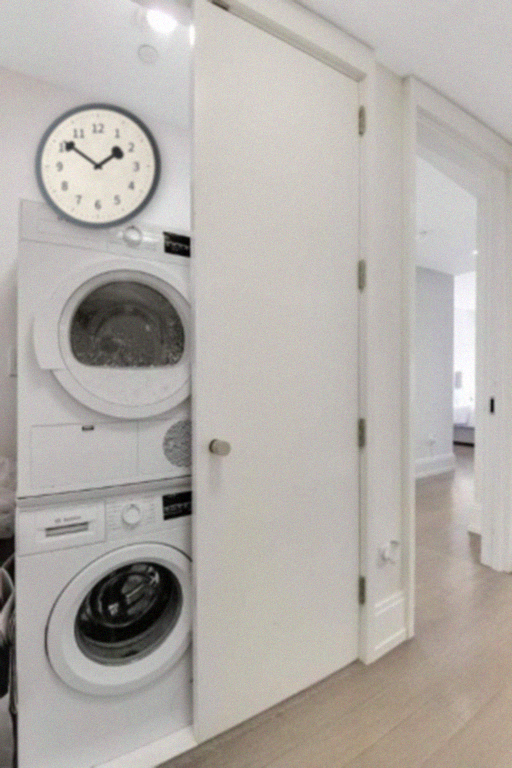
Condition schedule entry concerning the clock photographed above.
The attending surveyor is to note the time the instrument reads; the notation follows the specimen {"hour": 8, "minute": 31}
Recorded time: {"hour": 1, "minute": 51}
